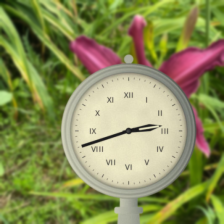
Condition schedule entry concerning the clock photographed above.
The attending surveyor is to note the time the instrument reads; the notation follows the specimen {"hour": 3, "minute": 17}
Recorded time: {"hour": 2, "minute": 42}
